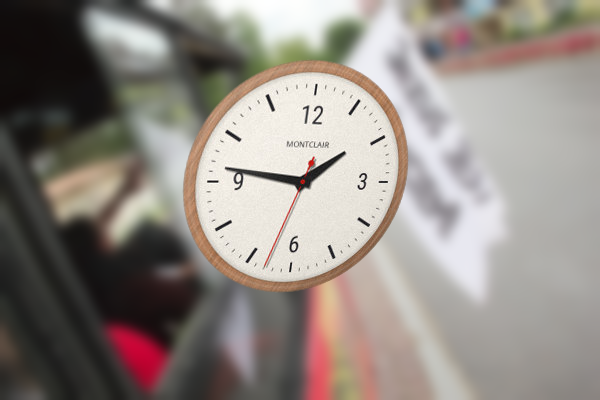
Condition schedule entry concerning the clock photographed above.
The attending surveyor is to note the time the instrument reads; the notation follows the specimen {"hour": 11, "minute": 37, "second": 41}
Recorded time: {"hour": 1, "minute": 46, "second": 33}
